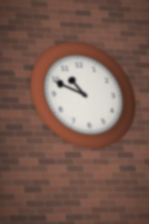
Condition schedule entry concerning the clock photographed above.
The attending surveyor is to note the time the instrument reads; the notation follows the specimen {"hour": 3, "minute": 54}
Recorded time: {"hour": 10, "minute": 49}
